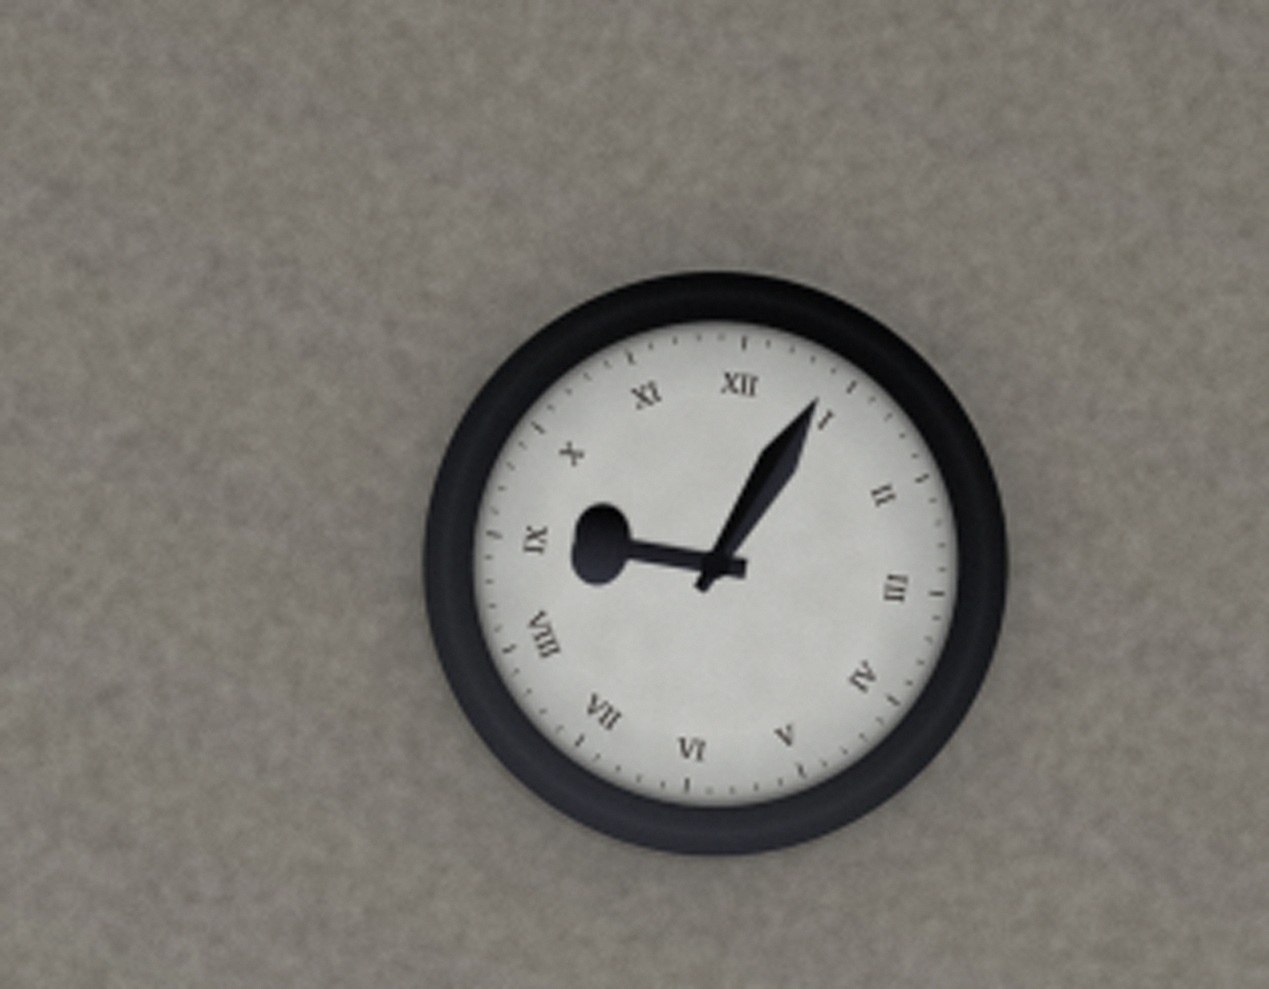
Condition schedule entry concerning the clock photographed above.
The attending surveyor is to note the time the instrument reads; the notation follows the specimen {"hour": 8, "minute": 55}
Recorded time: {"hour": 9, "minute": 4}
